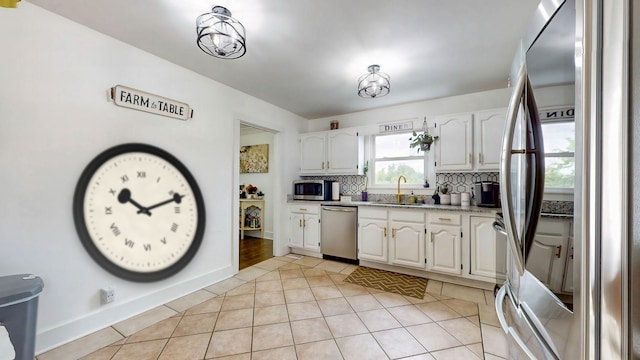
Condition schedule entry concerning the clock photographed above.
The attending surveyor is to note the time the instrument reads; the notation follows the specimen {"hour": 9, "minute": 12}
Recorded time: {"hour": 10, "minute": 12}
